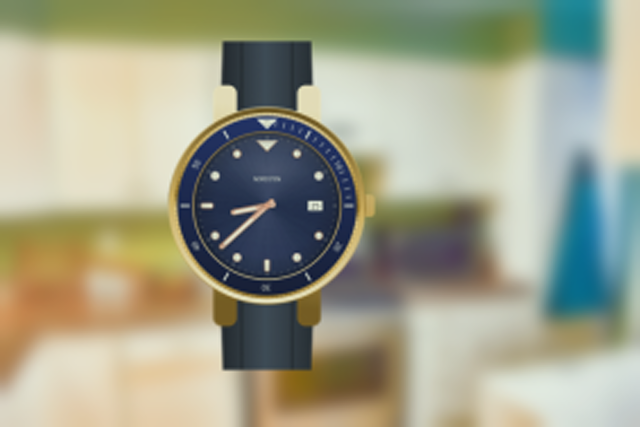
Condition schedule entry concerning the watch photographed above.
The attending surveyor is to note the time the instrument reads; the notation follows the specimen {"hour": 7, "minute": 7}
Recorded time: {"hour": 8, "minute": 38}
